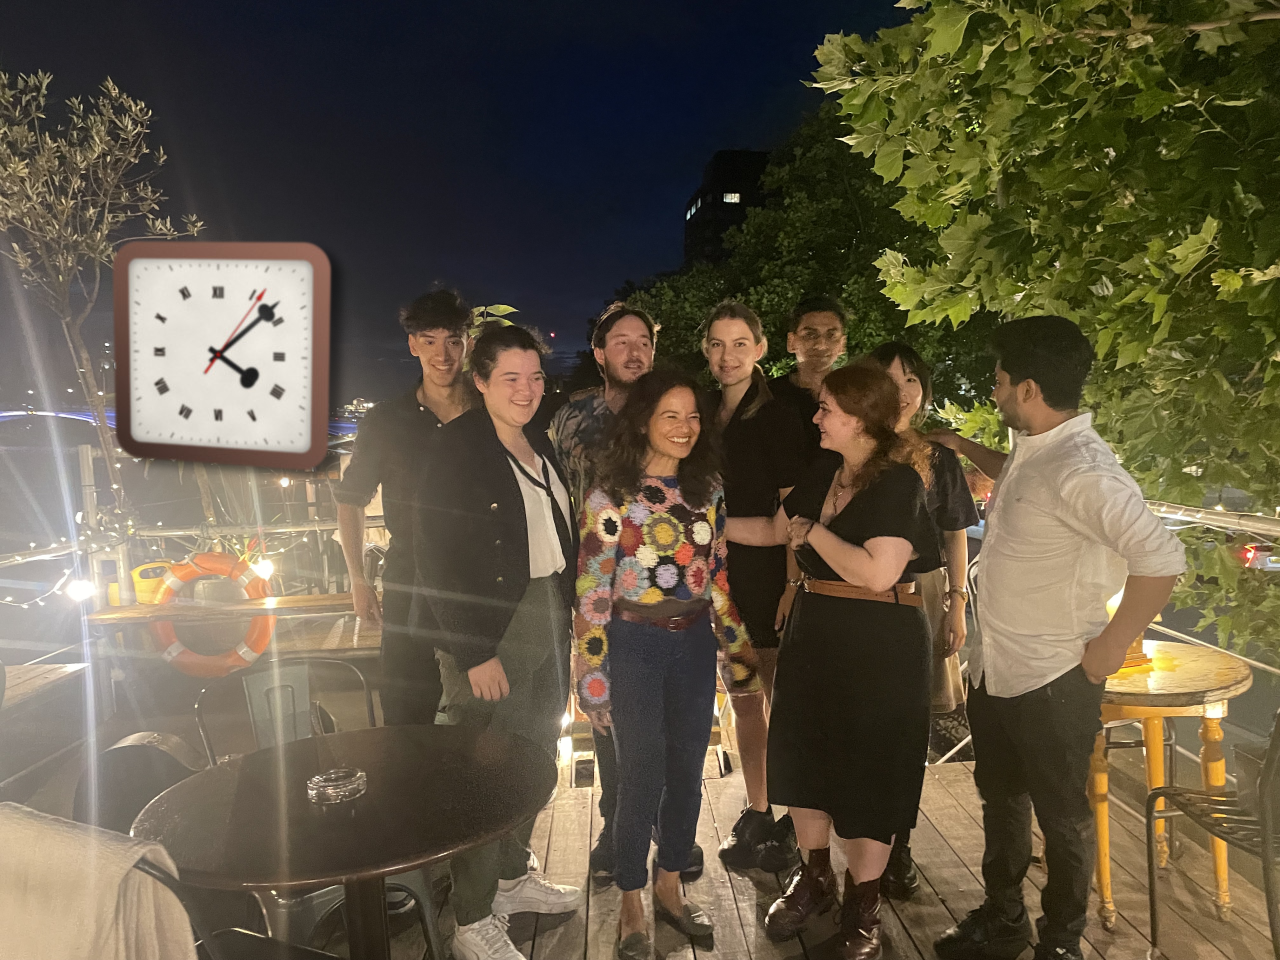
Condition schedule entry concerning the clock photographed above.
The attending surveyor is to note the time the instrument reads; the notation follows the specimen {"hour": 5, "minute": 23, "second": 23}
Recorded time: {"hour": 4, "minute": 8, "second": 6}
